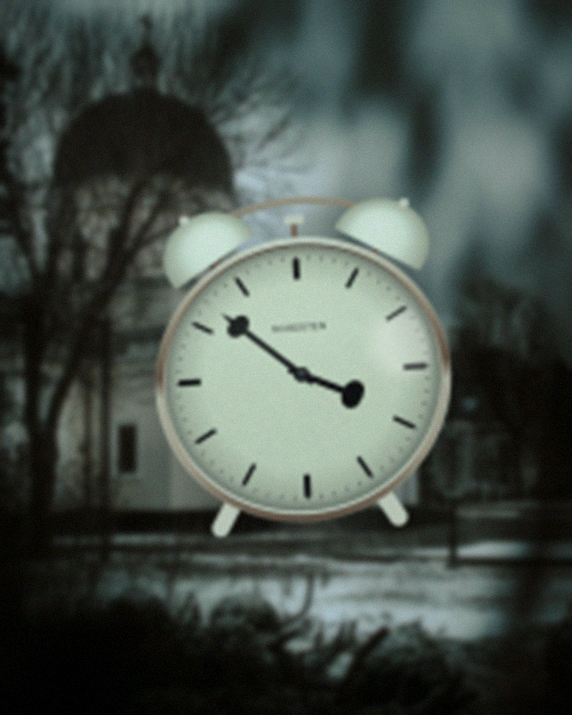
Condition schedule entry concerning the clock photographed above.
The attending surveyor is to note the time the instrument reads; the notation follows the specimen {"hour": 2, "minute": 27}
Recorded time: {"hour": 3, "minute": 52}
